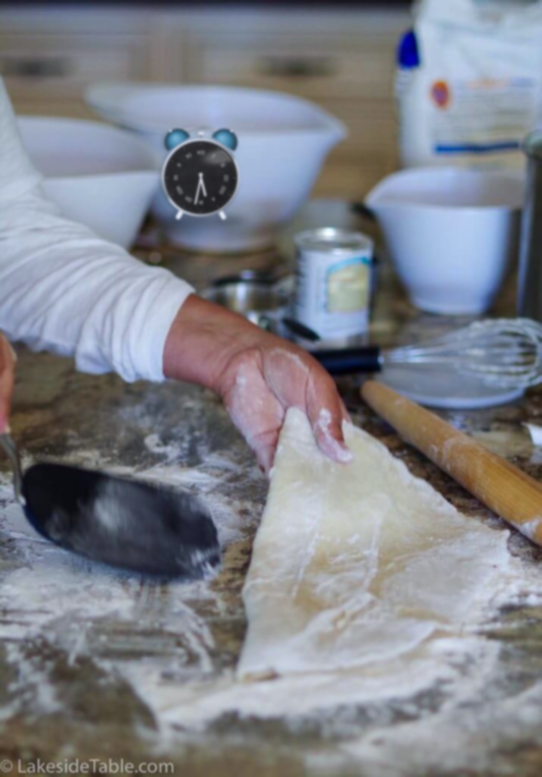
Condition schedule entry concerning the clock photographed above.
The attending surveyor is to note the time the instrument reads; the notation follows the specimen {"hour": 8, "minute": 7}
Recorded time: {"hour": 5, "minute": 32}
